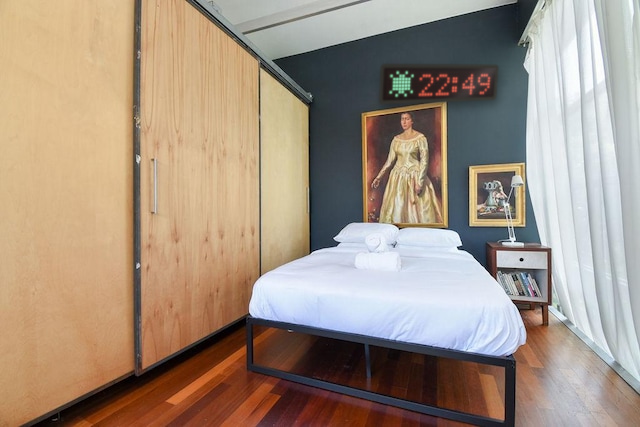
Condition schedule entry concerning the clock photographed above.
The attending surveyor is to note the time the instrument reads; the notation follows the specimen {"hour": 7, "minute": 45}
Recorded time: {"hour": 22, "minute": 49}
